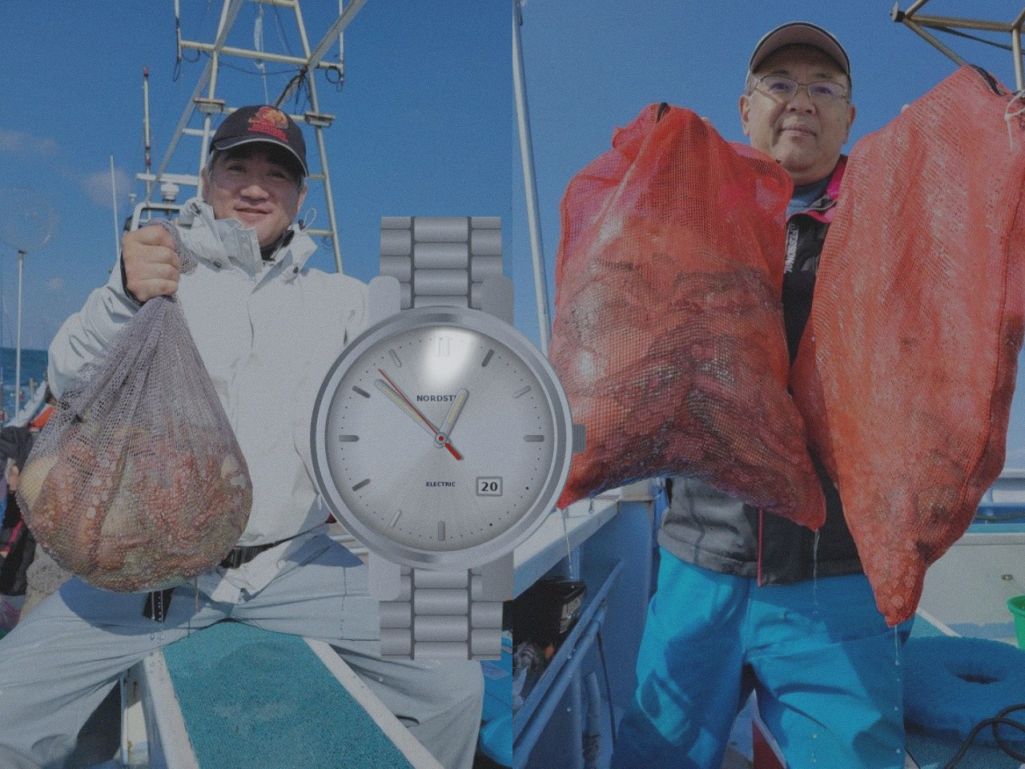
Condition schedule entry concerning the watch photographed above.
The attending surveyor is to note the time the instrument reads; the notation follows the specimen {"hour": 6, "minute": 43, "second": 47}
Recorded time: {"hour": 12, "minute": 51, "second": 53}
